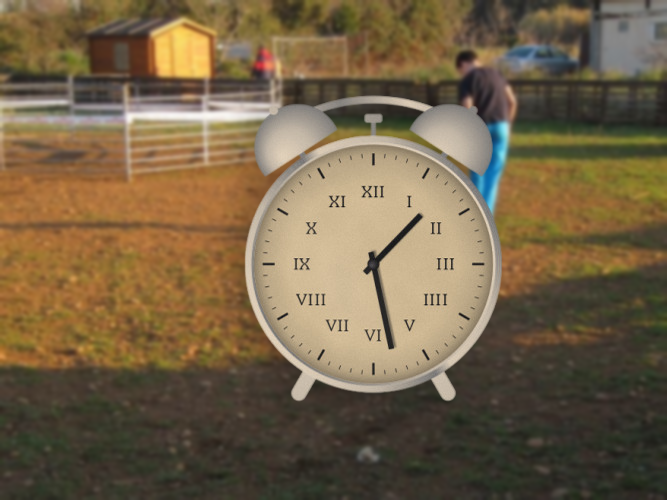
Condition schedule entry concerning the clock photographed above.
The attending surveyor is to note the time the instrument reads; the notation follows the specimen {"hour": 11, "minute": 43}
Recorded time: {"hour": 1, "minute": 28}
